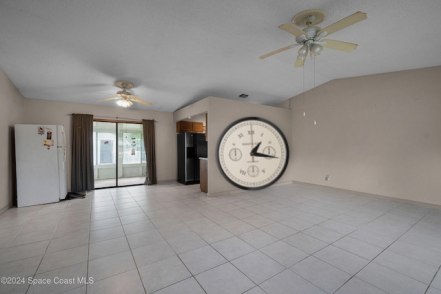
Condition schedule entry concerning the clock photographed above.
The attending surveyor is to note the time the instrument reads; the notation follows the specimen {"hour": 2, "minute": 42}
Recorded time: {"hour": 1, "minute": 17}
